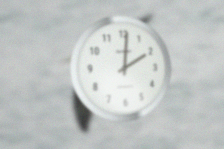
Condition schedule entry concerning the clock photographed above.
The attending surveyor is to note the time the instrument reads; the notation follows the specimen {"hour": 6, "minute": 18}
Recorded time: {"hour": 2, "minute": 1}
